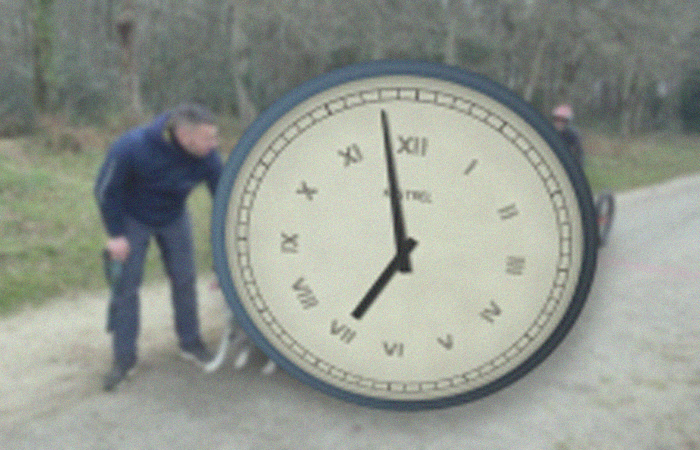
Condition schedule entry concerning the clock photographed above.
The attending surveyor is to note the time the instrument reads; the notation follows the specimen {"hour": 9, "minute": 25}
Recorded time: {"hour": 6, "minute": 58}
